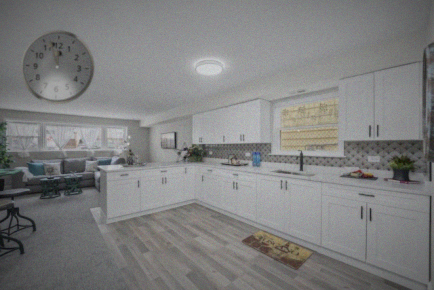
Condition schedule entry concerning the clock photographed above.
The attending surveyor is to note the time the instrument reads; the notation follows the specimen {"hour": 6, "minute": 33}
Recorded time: {"hour": 11, "minute": 57}
